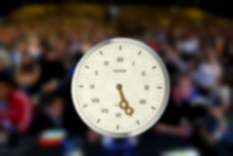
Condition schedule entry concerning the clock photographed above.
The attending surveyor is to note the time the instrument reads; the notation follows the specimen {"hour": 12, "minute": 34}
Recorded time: {"hour": 5, "minute": 26}
